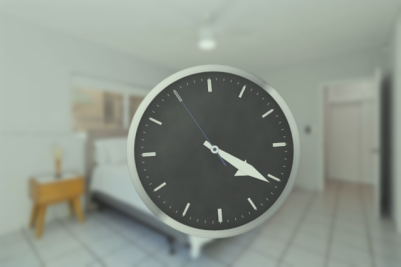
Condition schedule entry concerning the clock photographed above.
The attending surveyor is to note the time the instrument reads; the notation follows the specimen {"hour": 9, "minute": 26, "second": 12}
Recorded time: {"hour": 4, "minute": 20, "second": 55}
